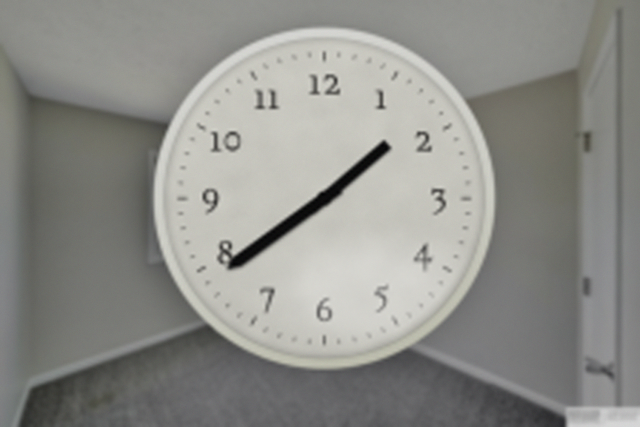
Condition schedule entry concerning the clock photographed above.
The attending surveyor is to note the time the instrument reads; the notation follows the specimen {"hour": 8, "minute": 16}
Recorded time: {"hour": 1, "minute": 39}
